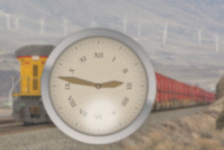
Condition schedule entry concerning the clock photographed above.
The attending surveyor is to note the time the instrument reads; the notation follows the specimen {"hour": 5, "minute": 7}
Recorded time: {"hour": 2, "minute": 47}
